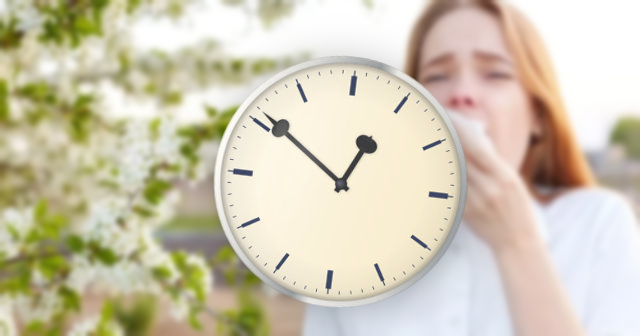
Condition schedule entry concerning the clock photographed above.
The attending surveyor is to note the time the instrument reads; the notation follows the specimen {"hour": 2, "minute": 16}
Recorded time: {"hour": 12, "minute": 51}
